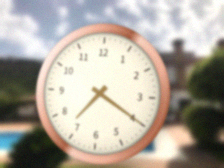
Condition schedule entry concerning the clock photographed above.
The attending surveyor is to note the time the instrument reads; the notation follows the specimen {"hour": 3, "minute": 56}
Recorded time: {"hour": 7, "minute": 20}
